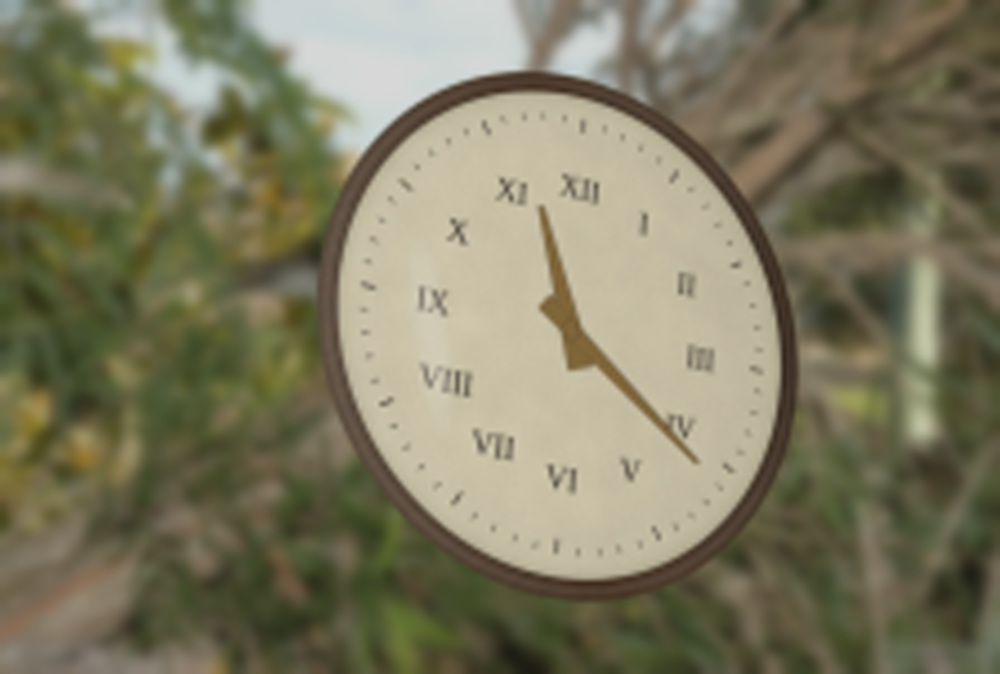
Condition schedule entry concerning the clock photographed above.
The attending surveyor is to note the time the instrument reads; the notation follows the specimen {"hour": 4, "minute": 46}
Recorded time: {"hour": 11, "minute": 21}
